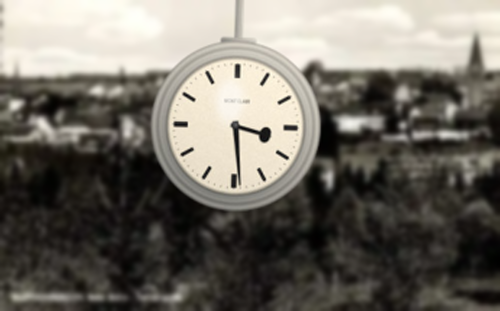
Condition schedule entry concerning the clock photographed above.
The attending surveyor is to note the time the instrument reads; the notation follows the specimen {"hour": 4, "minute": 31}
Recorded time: {"hour": 3, "minute": 29}
